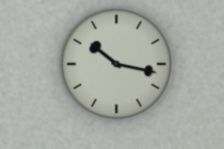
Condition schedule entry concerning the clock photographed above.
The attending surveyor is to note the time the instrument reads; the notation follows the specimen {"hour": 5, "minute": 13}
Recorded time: {"hour": 10, "minute": 17}
